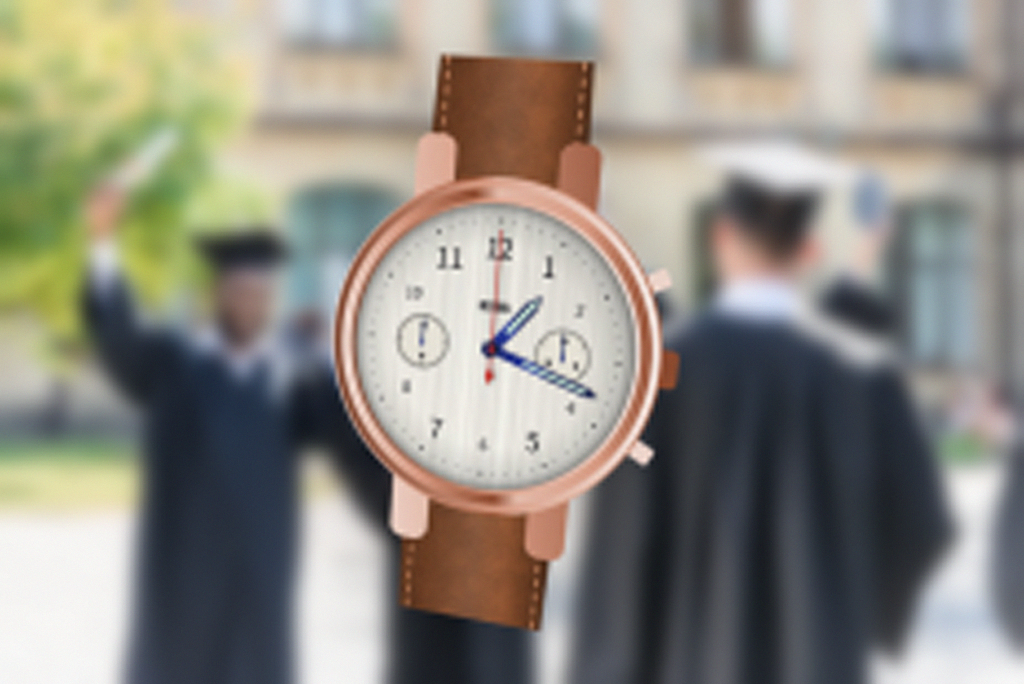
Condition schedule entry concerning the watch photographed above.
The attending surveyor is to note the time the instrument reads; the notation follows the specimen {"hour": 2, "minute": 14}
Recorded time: {"hour": 1, "minute": 18}
